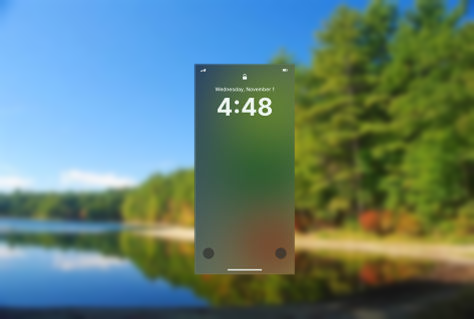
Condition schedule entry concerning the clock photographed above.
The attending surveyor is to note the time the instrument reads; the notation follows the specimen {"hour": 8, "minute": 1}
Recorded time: {"hour": 4, "minute": 48}
